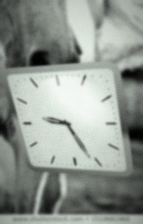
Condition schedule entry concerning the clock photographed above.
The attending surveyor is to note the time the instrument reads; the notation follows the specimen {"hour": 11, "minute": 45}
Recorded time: {"hour": 9, "minute": 26}
